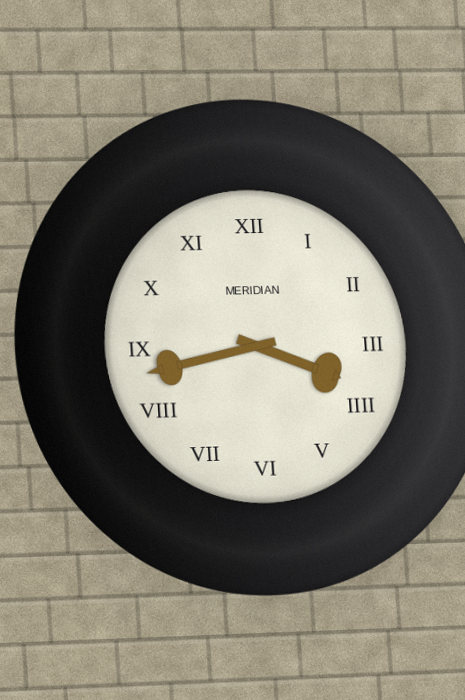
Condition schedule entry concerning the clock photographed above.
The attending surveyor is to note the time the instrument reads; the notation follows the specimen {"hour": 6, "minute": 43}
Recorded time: {"hour": 3, "minute": 43}
